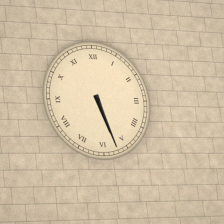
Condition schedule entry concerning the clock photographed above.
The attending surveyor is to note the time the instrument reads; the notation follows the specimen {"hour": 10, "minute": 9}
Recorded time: {"hour": 5, "minute": 27}
